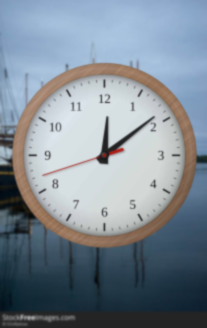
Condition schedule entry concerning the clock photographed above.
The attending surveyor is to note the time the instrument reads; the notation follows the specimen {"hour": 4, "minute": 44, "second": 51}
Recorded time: {"hour": 12, "minute": 8, "second": 42}
